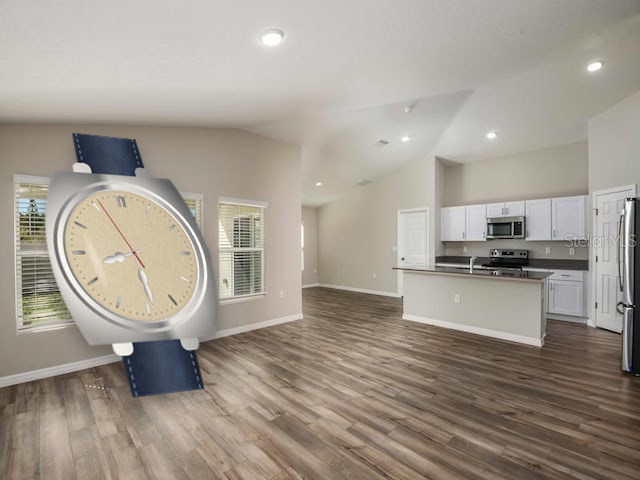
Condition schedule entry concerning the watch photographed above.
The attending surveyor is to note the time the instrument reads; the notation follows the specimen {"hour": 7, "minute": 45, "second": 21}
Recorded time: {"hour": 8, "minute": 28, "second": 56}
